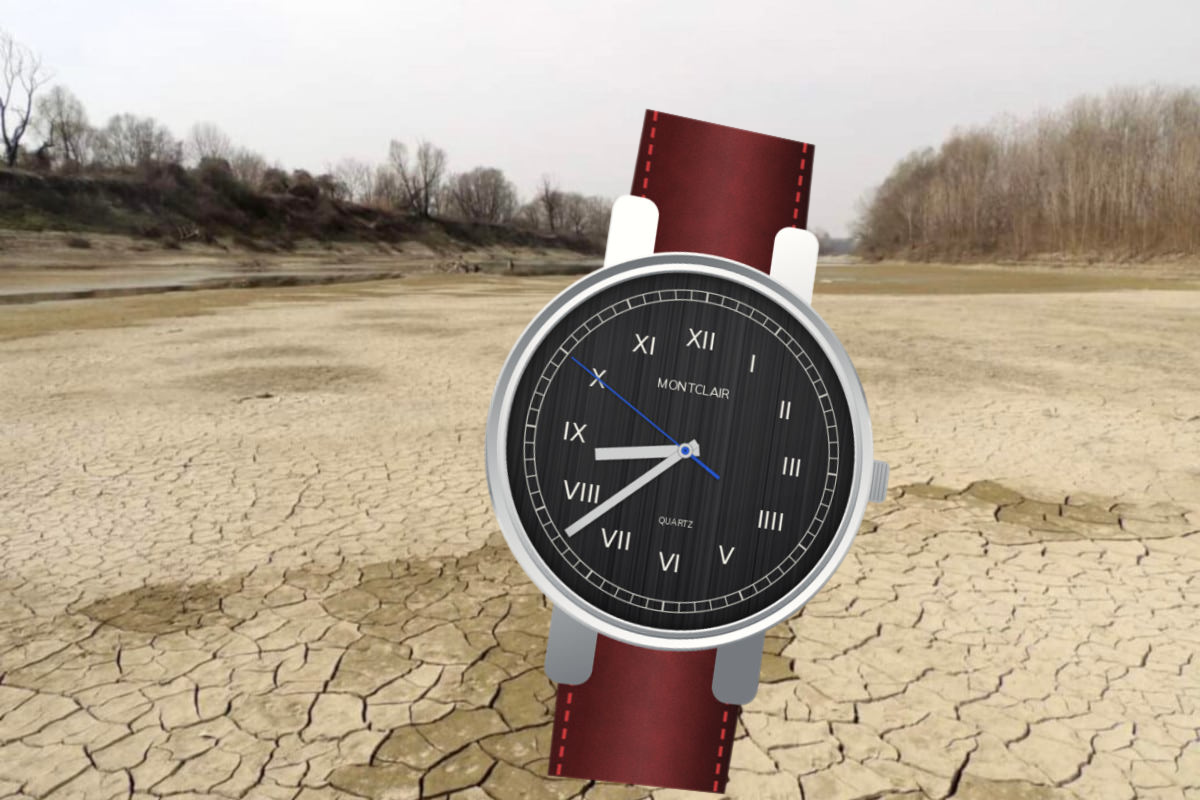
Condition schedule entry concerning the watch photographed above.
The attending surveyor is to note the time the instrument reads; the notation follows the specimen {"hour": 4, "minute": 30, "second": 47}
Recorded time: {"hour": 8, "minute": 37, "second": 50}
